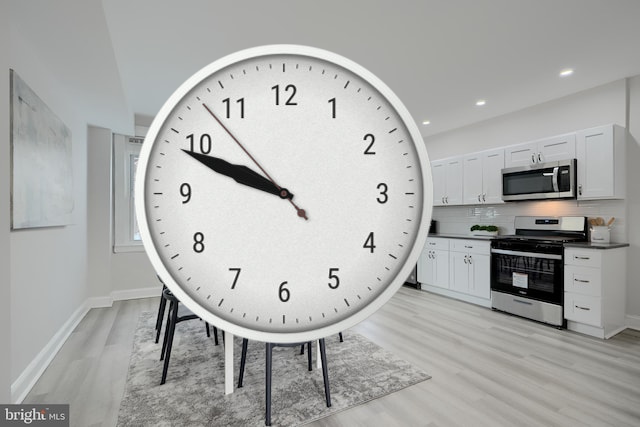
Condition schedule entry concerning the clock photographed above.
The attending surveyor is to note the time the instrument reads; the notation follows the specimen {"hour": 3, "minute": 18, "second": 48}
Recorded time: {"hour": 9, "minute": 48, "second": 53}
